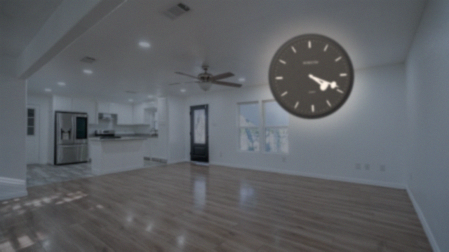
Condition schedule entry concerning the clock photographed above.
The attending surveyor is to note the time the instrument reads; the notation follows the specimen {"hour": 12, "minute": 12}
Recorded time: {"hour": 4, "minute": 19}
